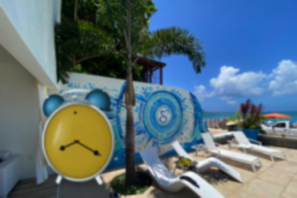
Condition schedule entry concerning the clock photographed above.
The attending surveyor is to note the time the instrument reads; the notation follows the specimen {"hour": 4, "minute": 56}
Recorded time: {"hour": 8, "minute": 20}
